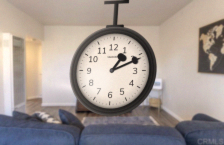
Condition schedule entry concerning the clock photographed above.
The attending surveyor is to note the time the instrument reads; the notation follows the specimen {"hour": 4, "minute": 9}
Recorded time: {"hour": 1, "minute": 11}
